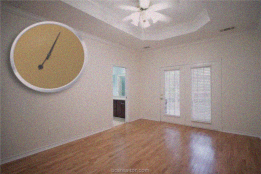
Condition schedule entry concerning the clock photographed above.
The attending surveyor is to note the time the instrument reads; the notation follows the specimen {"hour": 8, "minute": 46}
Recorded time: {"hour": 7, "minute": 4}
